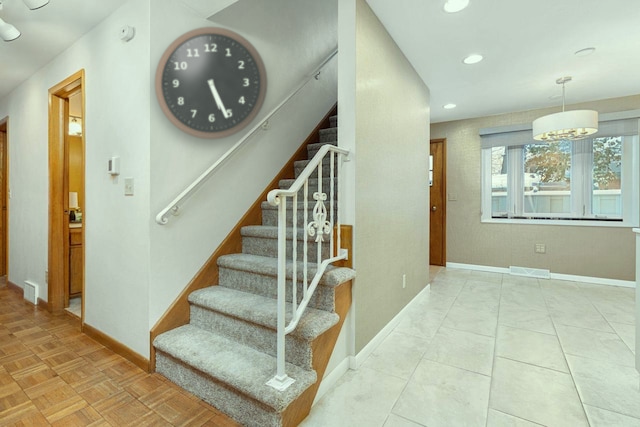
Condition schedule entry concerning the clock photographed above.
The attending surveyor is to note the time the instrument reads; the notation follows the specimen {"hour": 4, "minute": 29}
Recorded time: {"hour": 5, "minute": 26}
